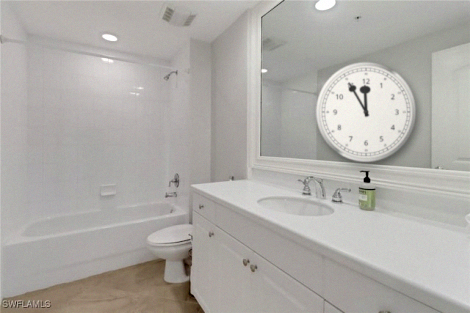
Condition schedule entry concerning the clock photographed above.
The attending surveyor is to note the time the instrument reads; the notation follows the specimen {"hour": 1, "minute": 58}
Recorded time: {"hour": 11, "minute": 55}
